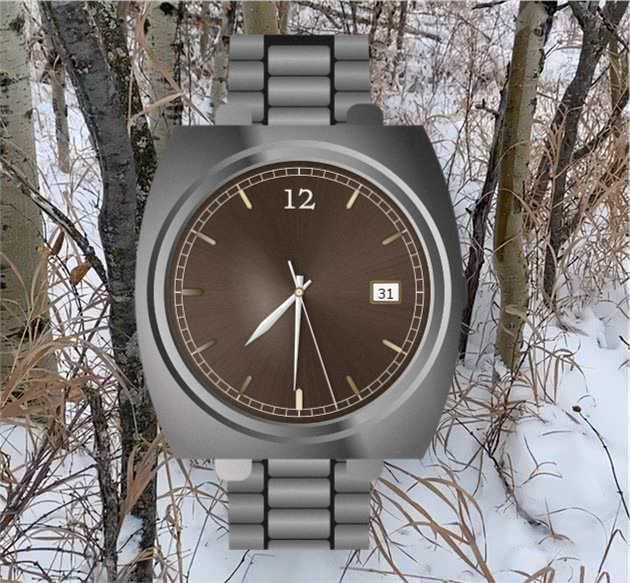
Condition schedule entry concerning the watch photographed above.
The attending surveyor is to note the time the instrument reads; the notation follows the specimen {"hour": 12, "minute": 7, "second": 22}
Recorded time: {"hour": 7, "minute": 30, "second": 27}
